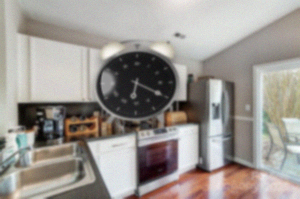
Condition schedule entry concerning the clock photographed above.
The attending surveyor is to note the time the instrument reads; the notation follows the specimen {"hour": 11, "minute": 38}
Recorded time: {"hour": 6, "minute": 20}
